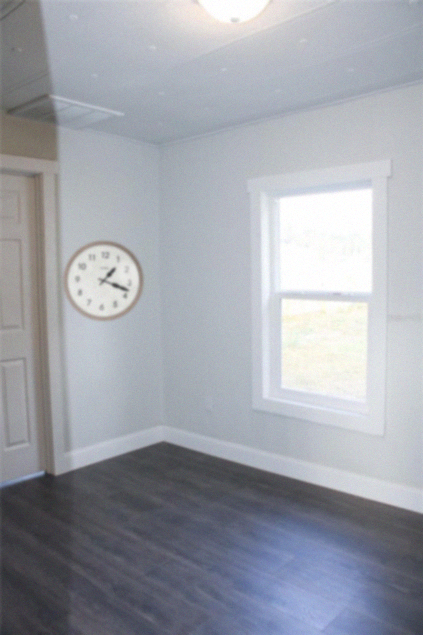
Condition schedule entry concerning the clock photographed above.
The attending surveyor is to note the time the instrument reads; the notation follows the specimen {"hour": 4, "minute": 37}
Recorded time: {"hour": 1, "minute": 18}
